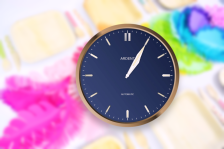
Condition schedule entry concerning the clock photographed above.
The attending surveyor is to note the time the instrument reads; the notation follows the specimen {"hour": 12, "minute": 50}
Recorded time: {"hour": 1, "minute": 5}
